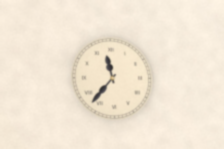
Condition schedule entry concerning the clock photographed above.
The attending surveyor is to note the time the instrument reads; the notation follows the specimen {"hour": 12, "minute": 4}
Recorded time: {"hour": 11, "minute": 37}
